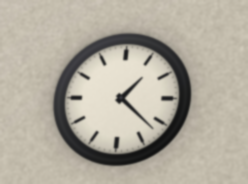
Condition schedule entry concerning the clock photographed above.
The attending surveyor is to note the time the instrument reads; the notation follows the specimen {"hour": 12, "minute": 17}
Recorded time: {"hour": 1, "minute": 22}
